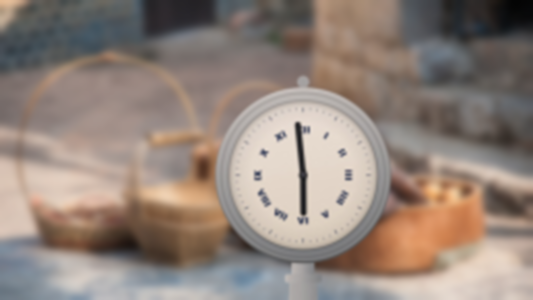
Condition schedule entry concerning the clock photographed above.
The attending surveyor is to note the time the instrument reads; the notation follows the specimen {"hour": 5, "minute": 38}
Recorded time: {"hour": 5, "minute": 59}
